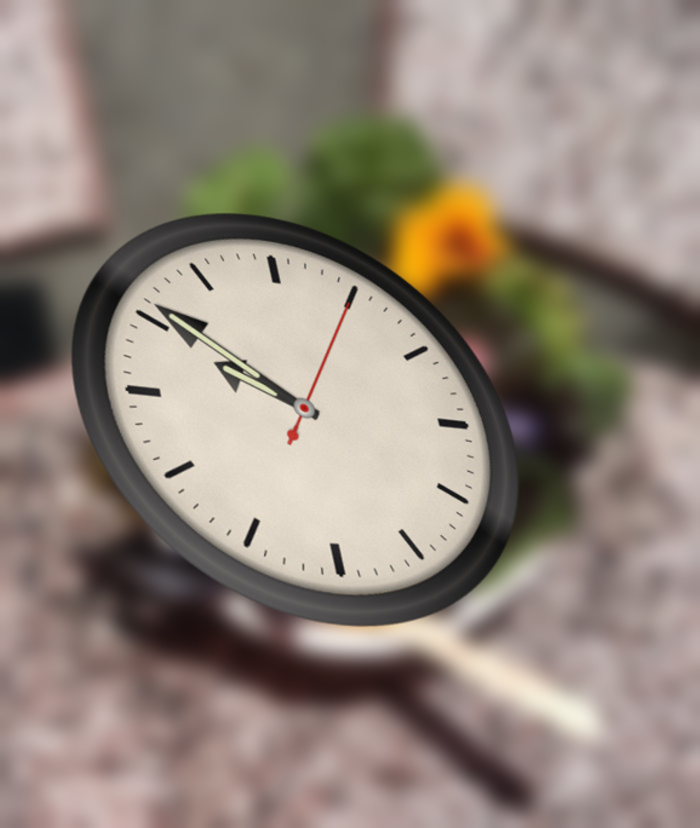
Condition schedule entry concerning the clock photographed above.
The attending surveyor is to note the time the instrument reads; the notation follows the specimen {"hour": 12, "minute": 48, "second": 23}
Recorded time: {"hour": 9, "minute": 51, "second": 5}
